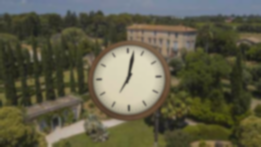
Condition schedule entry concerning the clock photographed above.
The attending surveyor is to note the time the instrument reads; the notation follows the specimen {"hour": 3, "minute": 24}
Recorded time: {"hour": 7, "minute": 2}
